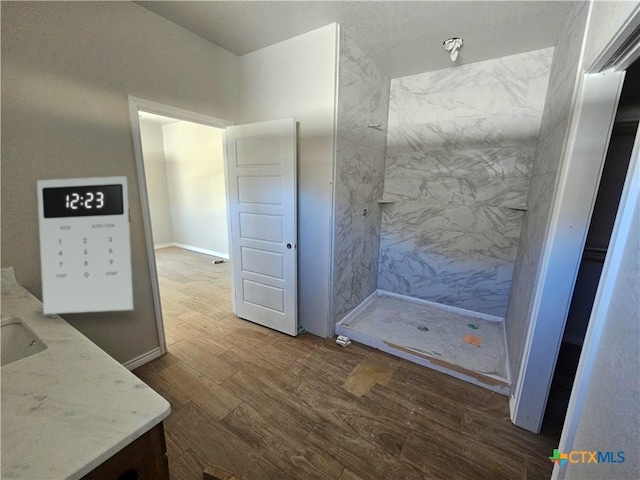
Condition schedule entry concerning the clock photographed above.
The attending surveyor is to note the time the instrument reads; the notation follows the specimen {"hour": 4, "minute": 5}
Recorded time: {"hour": 12, "minute": 23}
